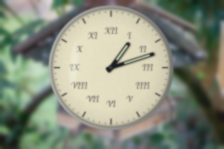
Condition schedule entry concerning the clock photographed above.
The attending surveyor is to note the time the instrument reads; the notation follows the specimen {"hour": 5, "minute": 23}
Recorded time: {"hour": 1, "minute": 12}
